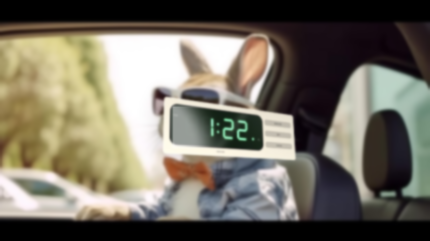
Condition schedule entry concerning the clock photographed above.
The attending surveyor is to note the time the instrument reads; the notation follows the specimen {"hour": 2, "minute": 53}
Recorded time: {"hour": 1, "minute": 22}
